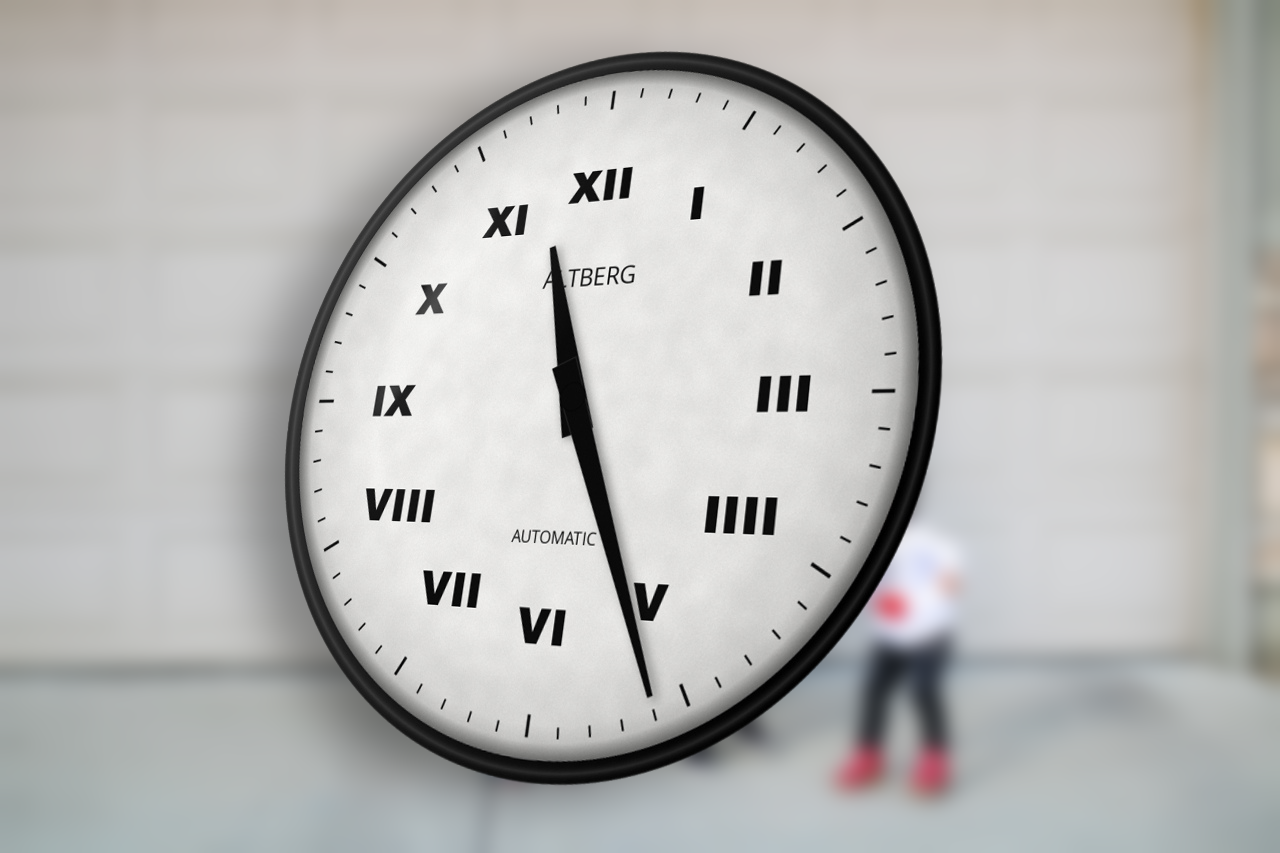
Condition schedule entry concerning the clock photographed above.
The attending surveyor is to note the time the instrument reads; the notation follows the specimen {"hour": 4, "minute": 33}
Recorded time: {"hour": 11, "minute": 26}
